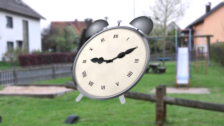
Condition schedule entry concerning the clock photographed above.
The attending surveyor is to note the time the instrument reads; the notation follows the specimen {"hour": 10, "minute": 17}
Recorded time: {"hour": 9, "minute": 10}
